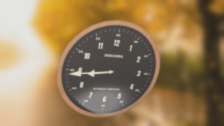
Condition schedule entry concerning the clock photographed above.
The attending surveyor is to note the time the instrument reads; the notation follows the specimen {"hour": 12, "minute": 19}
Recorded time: {"hour": 8, "minute": 44}
